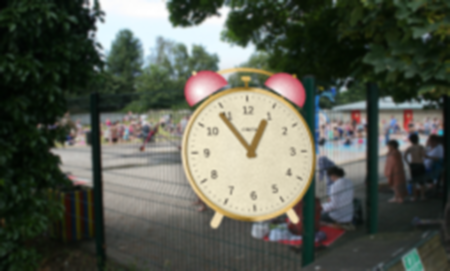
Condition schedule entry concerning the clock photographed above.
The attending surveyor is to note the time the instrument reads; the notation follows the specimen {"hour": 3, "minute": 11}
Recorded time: {"hour": 12, "minute": 54}
